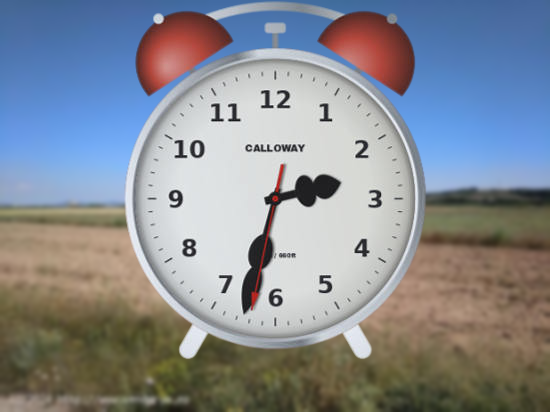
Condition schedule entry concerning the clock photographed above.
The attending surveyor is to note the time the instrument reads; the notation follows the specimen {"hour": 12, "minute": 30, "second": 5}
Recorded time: {"hour": 2, "minute": 32, "second": 32}
